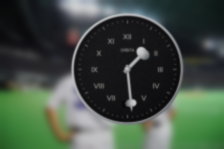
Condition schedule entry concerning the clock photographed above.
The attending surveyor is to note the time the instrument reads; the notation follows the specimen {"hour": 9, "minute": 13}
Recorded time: {"hour": 1, "minute": 29}
